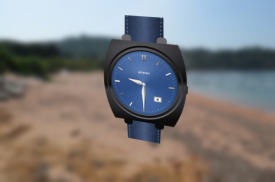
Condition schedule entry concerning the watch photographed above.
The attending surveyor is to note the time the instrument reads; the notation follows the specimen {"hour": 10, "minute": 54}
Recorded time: {"hour": 9, "minute": 30}
